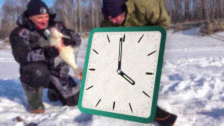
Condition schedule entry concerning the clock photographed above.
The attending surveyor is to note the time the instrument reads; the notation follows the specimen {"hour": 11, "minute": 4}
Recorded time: {"hour": 3, "minute": 59}
